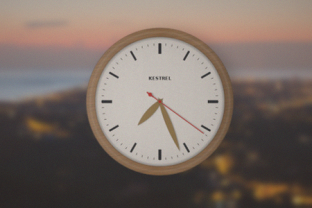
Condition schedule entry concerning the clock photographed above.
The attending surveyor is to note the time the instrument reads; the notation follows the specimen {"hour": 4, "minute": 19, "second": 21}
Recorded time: {"hour": 7, "minute": 26, "second": 21}
